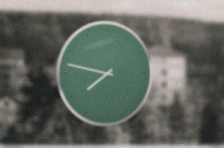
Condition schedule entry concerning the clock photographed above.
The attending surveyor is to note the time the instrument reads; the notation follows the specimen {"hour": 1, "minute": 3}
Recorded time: {"hour": 7, "minute": 47}
